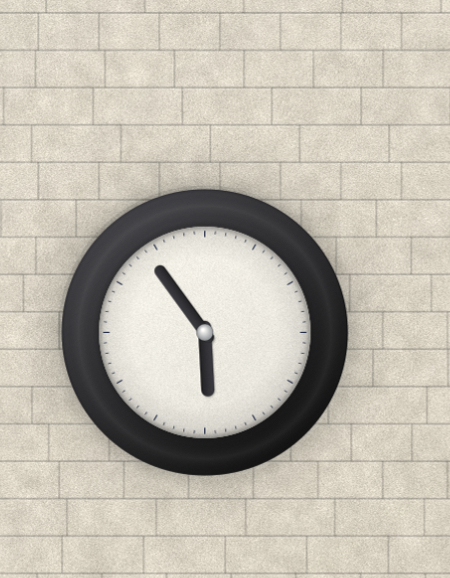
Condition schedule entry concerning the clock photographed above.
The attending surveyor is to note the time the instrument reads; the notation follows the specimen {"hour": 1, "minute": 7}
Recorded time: {"hour": 5, "minute": 54}
